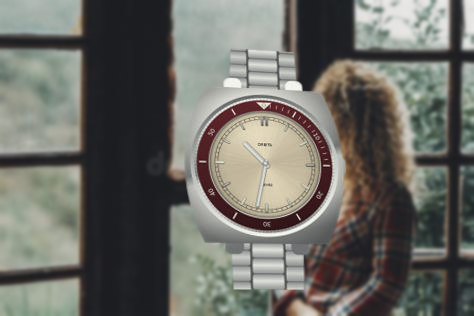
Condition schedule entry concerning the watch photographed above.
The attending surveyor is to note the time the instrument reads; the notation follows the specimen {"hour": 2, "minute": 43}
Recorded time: {"hour": 10, "minute": 32}
